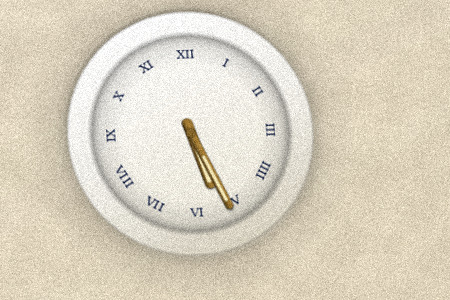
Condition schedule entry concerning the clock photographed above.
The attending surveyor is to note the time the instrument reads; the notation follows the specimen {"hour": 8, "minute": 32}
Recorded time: {"hour": 5, "minute": 26}
